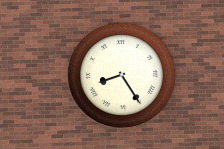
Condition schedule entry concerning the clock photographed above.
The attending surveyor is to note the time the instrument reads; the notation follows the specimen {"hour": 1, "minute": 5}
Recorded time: {"hour": 8, "minute": 25}
